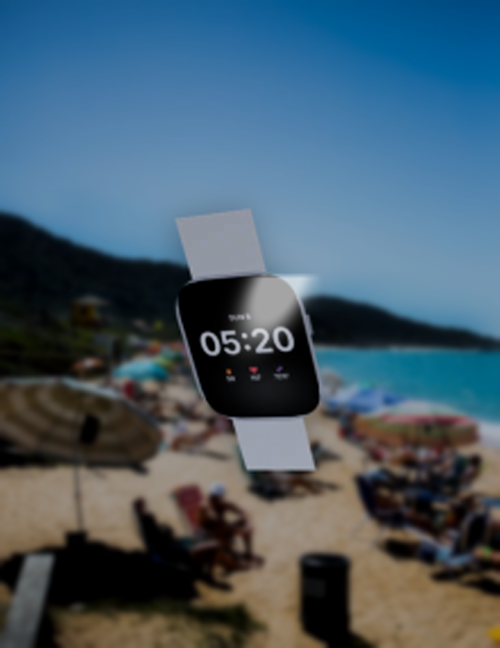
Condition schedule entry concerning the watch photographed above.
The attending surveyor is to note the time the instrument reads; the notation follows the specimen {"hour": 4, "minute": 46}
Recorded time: {"hour": 5, "minute": 20}
